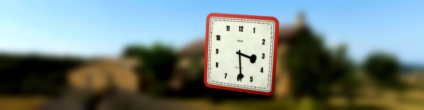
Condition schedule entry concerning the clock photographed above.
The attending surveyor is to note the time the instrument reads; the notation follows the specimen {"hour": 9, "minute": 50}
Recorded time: {"hour": 3, "minute": 29}
